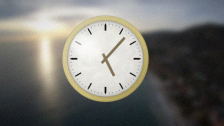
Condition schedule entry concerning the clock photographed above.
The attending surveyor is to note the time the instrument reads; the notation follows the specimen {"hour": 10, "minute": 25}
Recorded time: {"hour": 5, "minute": 7}
